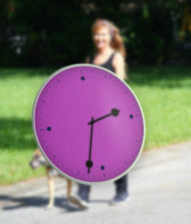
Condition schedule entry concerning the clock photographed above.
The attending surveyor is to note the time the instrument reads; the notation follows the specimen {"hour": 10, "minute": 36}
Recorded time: {"hour": 2, "minute": 33}
